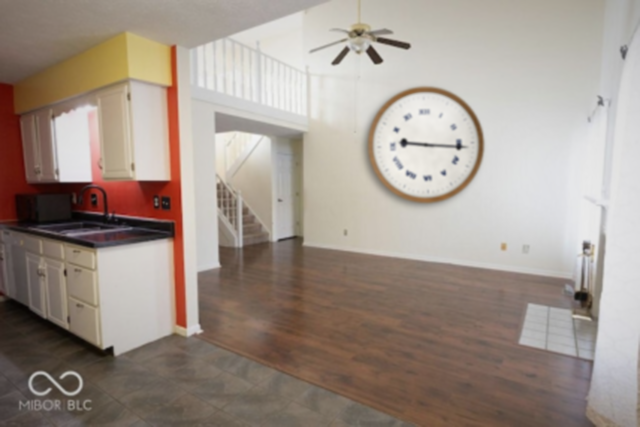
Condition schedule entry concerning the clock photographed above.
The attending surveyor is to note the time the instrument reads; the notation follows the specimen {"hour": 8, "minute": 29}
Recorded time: {"hour": 9, "minute": 16}
